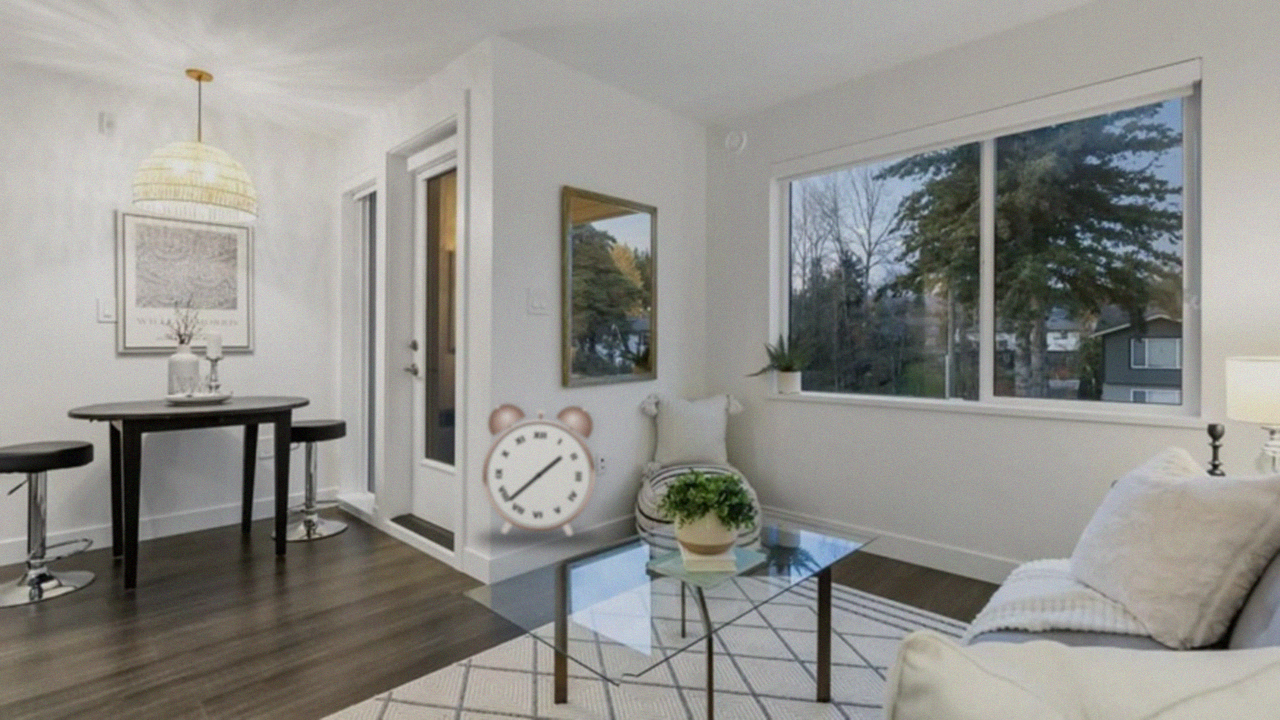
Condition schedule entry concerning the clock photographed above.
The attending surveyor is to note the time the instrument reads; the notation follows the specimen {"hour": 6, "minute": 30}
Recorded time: {"hour": 1, "minute": 38}
